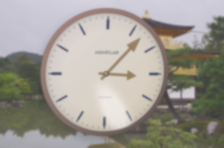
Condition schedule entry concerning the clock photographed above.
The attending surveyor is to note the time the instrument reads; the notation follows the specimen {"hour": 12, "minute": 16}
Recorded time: {"hour": 3, "minute": 7}
